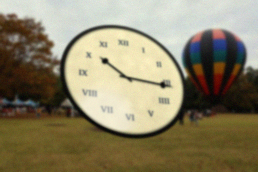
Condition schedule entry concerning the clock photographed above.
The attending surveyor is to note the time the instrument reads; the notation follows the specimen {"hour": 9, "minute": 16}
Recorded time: {"hour": 10, "minute": 16}
